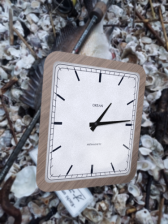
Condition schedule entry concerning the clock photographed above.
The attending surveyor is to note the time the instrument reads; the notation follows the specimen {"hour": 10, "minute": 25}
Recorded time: {"hour": 1, "minute": 14}
